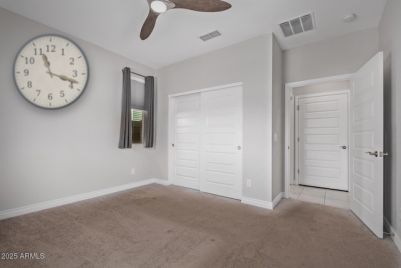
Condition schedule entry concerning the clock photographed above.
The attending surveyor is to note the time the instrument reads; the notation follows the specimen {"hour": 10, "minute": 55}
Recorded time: {"hour": 11, "minute": 18}
